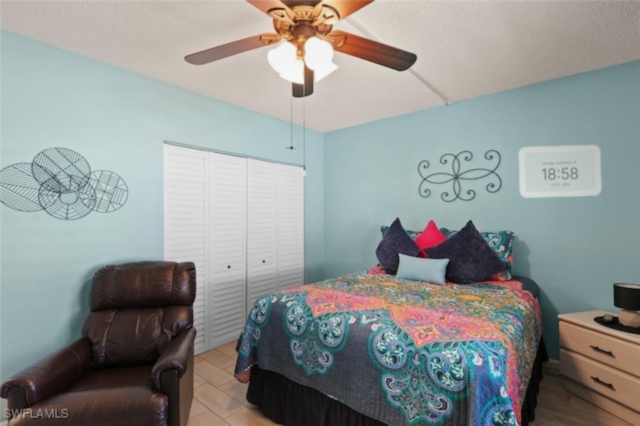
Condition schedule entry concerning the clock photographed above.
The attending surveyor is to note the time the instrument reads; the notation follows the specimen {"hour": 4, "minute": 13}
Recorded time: {"hour": 18, "minute": 58}
